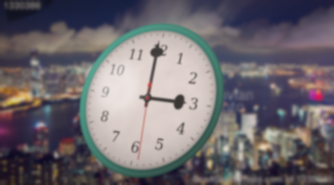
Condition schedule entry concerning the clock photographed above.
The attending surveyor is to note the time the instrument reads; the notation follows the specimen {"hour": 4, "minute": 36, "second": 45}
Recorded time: {"hour": 2, "minute": 59, "second": 29}
